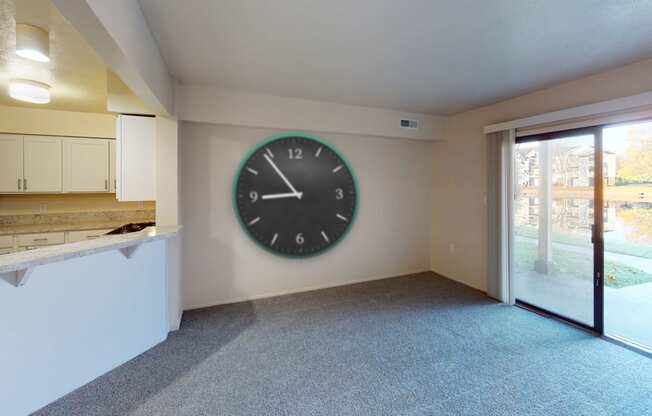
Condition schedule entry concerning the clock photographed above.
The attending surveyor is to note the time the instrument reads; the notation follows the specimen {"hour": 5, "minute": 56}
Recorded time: {"hour": 8, "minute": 54}
